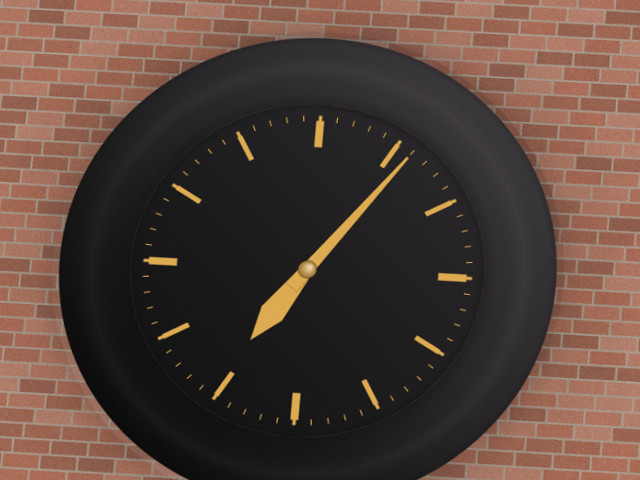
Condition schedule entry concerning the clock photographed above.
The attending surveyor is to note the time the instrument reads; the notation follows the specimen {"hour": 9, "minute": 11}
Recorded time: {"hour": 7, "minute": 6}
